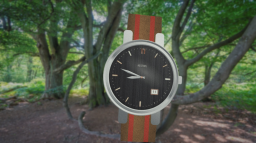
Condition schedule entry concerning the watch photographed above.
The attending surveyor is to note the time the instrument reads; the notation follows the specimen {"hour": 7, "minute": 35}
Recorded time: {"hour": 8, "minute": 48}
